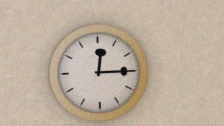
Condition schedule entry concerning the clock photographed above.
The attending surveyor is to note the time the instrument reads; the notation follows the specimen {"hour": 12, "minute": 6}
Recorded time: {"hour": 12, "minute": 15}
